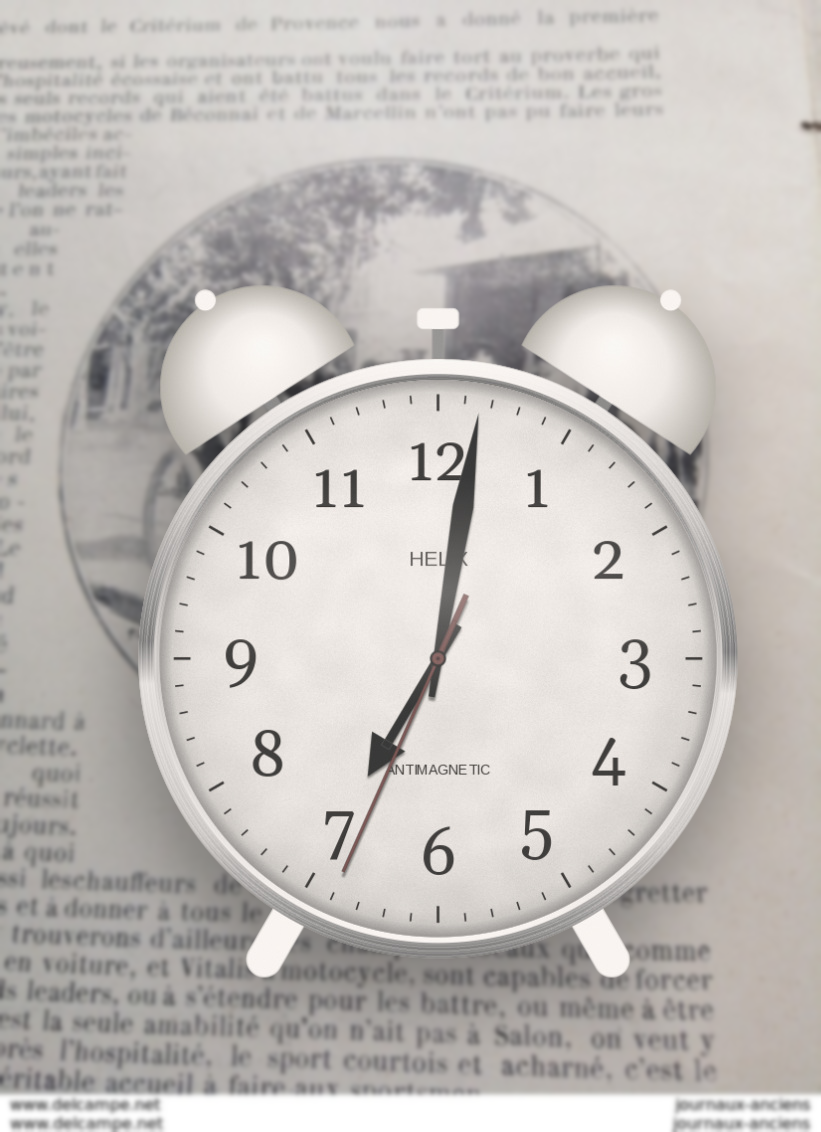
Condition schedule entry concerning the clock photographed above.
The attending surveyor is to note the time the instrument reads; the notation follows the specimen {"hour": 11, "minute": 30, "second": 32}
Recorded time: {"hour": 7, "minute": 1, "second": 34}
